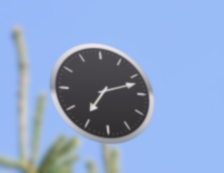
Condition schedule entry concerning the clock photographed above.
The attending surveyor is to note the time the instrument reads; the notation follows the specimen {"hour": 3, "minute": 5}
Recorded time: {"hour": 7, "minute": 12}
